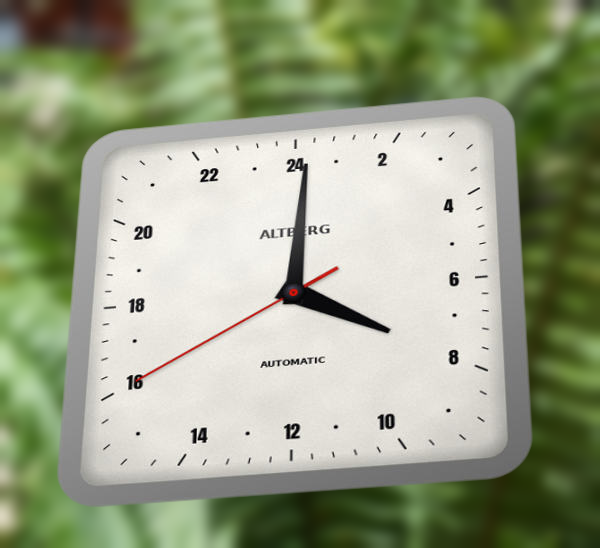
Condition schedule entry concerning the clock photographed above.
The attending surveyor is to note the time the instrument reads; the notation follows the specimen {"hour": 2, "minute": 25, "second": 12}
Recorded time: {"hour": 8, "minute": 0, "second": 40}
